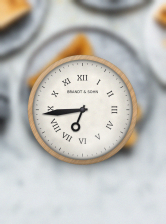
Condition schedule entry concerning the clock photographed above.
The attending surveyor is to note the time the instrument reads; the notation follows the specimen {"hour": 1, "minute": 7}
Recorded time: {"hour": 6, "minute": 44}
